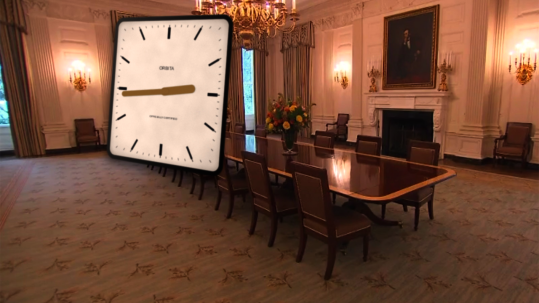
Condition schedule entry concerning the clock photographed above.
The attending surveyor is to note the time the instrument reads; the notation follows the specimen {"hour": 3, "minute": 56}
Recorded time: {"hour": 2, "minute": 44}
